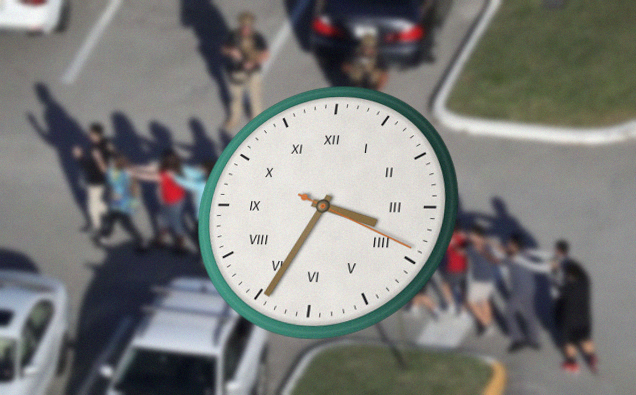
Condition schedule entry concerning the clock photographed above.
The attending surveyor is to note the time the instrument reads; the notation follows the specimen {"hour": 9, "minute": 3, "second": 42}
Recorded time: {"hour": 3, "minute": 34, "second": 19}
